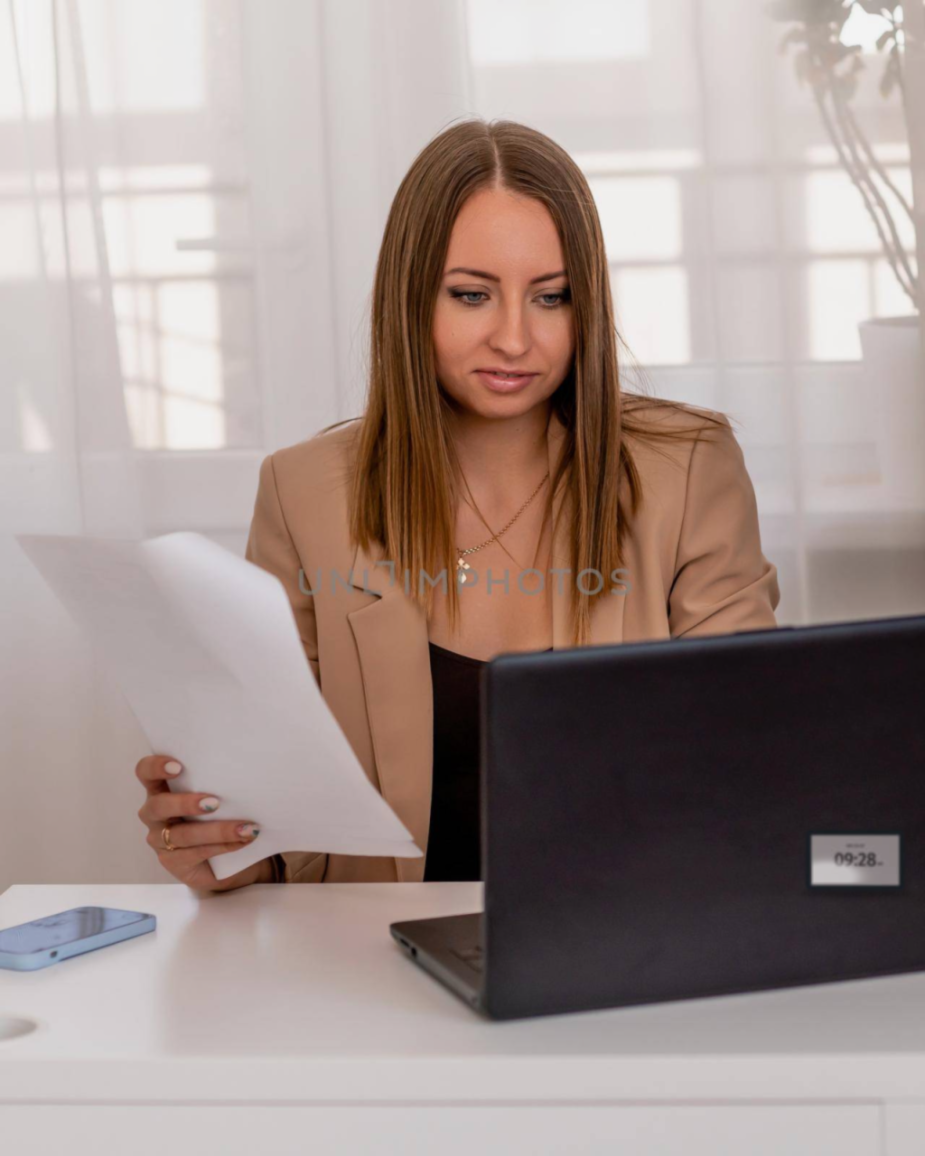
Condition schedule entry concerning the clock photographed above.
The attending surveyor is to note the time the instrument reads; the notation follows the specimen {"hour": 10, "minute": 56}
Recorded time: {"hour": 9, "minute": 28}
